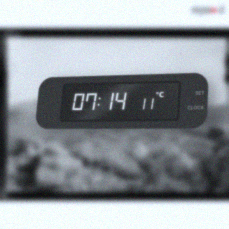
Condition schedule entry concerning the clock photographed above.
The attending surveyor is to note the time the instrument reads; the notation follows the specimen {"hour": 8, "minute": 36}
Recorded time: {"hour": 7, "minute": 14}
